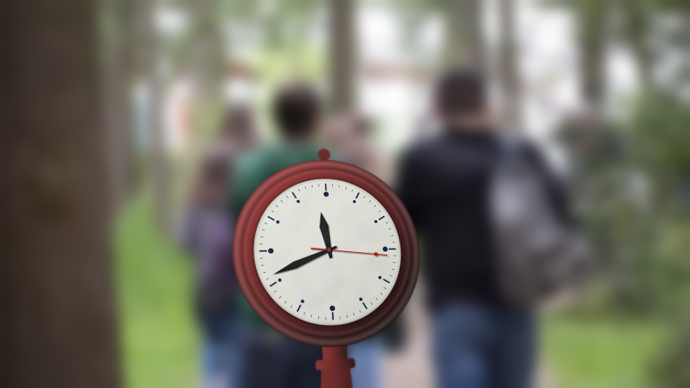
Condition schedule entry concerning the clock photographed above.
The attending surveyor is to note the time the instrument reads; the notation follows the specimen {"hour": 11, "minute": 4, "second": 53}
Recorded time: {"hour": 11, "minute": 41, "second": 16}
